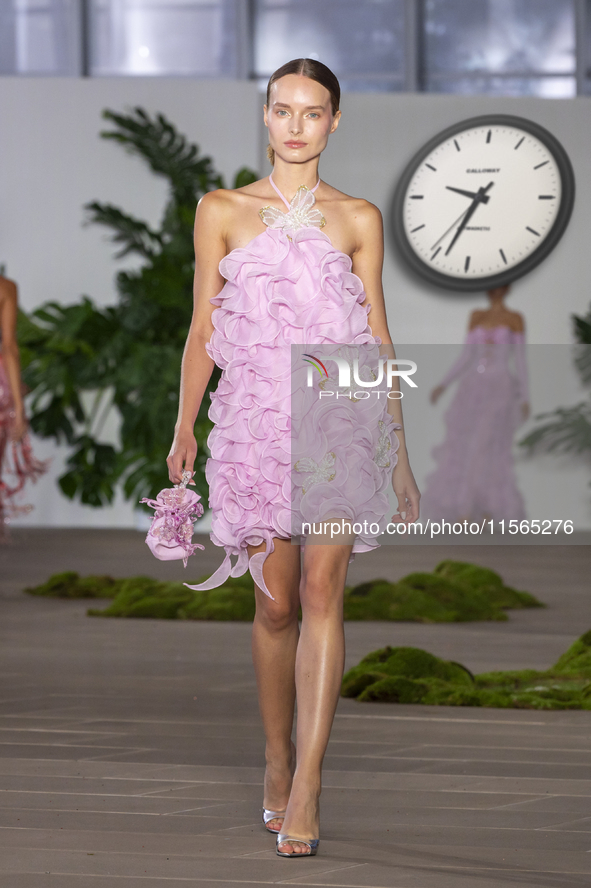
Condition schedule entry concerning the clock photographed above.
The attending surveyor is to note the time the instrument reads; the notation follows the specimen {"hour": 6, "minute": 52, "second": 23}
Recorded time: {"hour": 9, "minute": 33, "second": 36}
